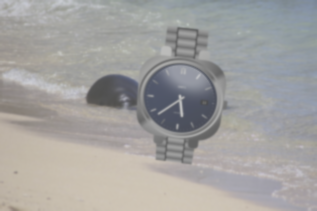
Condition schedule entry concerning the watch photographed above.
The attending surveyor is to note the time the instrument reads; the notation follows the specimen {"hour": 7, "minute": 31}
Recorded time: {"hour": 5, "minute": 38}
